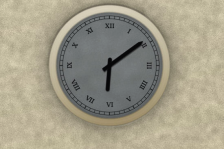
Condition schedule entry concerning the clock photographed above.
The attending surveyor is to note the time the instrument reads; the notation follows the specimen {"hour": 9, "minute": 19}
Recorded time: {"hour": 6, "minute": 9}
